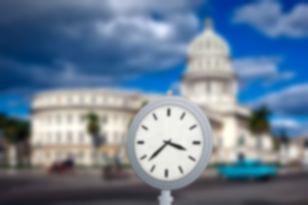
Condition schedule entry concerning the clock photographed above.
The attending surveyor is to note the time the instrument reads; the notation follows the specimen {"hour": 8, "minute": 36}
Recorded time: {"hour": 3, "minute": 38}
